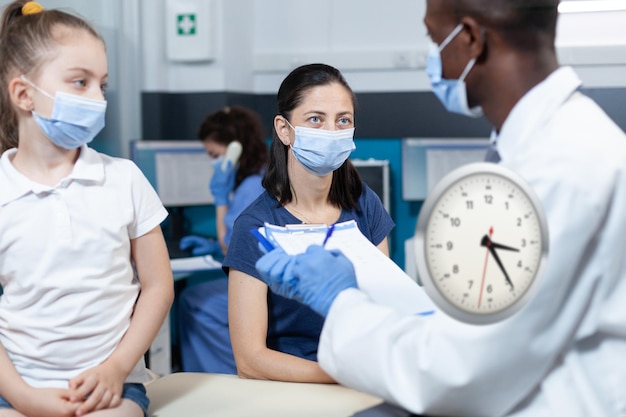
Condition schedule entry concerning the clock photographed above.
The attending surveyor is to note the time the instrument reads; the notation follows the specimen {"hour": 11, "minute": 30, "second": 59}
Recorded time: {"hour": 3, "minute": 24, "second": 32}
